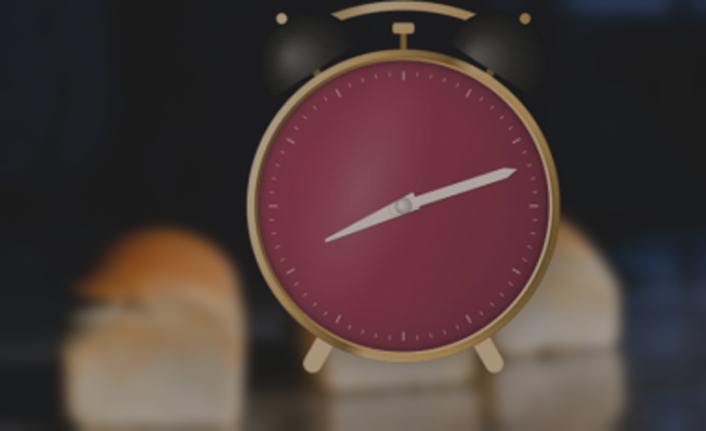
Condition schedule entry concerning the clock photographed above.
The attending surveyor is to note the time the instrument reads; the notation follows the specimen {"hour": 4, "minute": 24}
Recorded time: {"hour": 8, "minute": 12}
